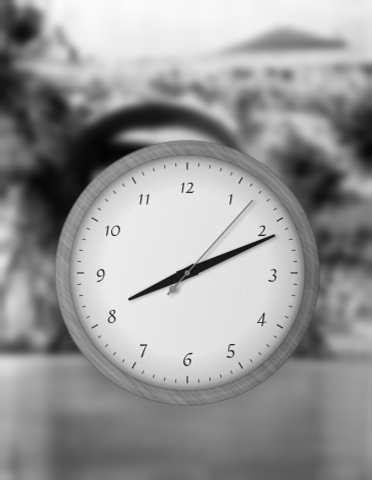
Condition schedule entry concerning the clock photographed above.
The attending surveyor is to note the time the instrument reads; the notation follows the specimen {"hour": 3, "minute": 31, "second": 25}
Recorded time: {"hour": 8, "minute": 11, "second": 7}
